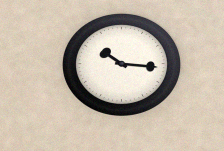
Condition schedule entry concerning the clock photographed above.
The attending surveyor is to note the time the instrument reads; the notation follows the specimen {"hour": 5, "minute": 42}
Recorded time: {"hour": 10, "minute": 16}
